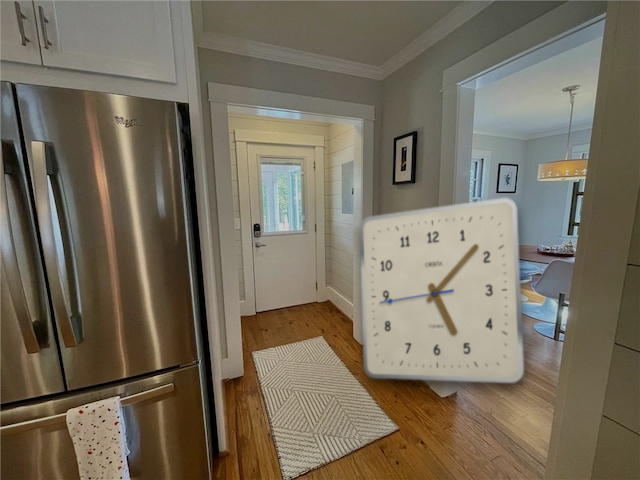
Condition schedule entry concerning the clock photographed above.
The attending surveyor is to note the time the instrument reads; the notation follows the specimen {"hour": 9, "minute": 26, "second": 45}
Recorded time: {"hour": 5, "minute": 7, "second": 44}
